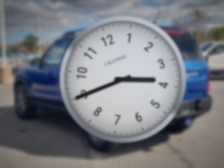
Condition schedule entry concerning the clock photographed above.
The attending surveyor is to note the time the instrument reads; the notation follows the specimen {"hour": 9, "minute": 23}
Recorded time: {"hour": 3, "minute": 45}
